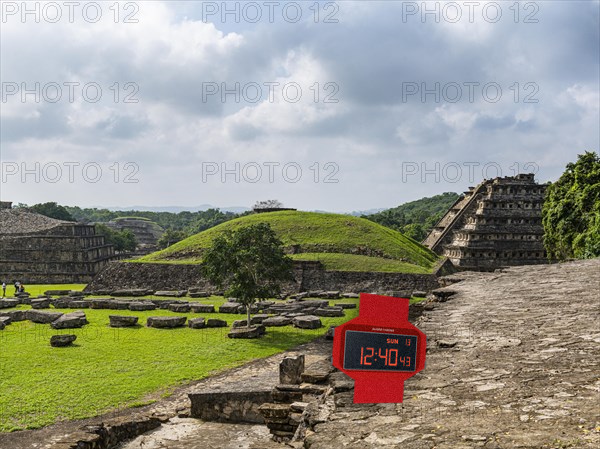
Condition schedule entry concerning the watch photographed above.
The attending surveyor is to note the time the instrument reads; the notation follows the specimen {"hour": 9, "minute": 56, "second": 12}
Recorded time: {"hour": 12, "minute": 40, "second": 43}
